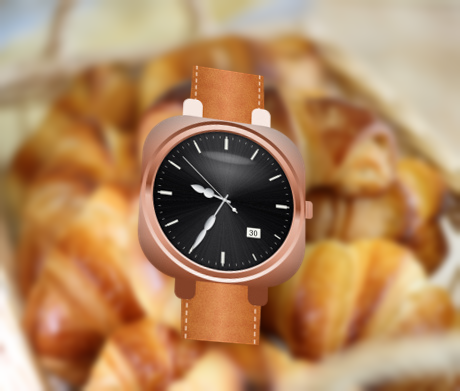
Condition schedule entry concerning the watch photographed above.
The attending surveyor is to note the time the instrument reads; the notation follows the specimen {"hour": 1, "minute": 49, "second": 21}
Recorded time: {"hour": 9, "minute": 34, "second": 52}
